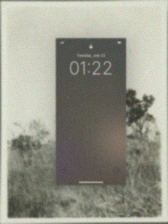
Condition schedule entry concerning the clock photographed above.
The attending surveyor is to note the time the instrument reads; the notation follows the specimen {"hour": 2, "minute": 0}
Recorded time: {"hour": 1, "minute": 22}
